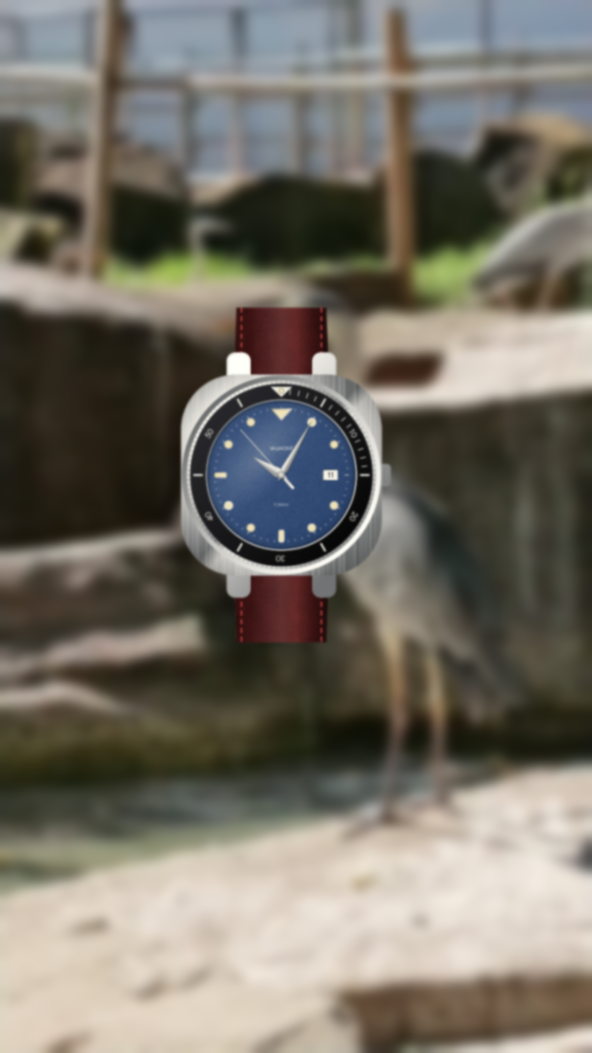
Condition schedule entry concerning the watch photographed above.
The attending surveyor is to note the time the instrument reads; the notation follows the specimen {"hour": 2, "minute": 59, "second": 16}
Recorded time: {"hour": 10, "minute": 4, "second": 53}
